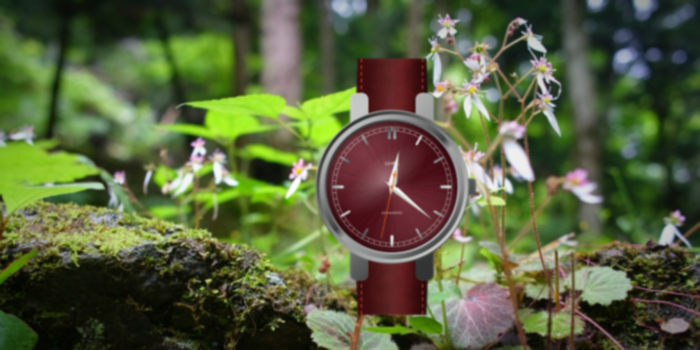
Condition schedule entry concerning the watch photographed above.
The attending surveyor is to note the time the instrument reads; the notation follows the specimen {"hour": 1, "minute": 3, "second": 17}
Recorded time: {"hour": 12, "minute": 21, "second": 32}
